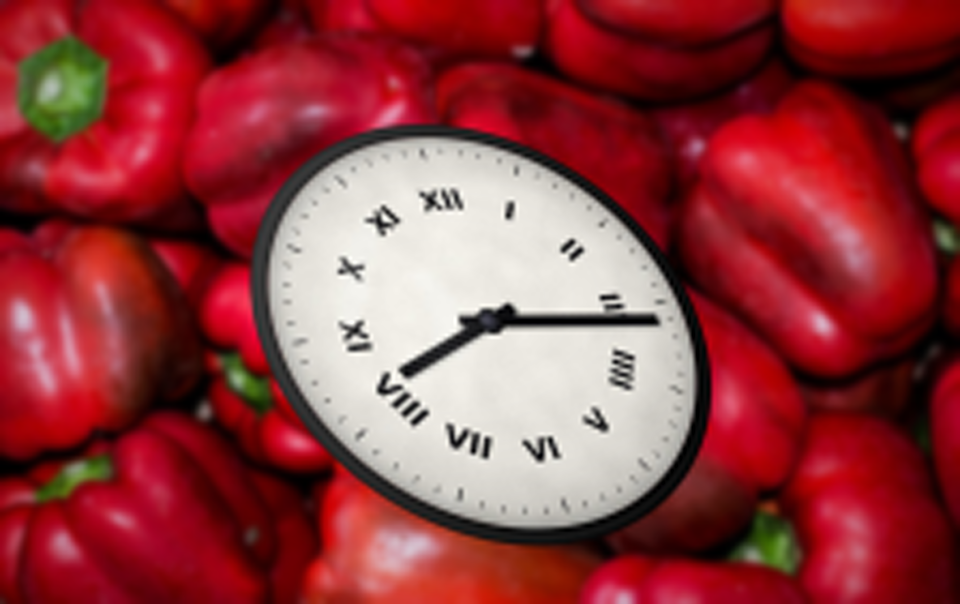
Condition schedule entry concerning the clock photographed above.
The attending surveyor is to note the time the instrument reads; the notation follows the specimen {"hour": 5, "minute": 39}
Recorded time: {"hour": 8, "minute": 16}
